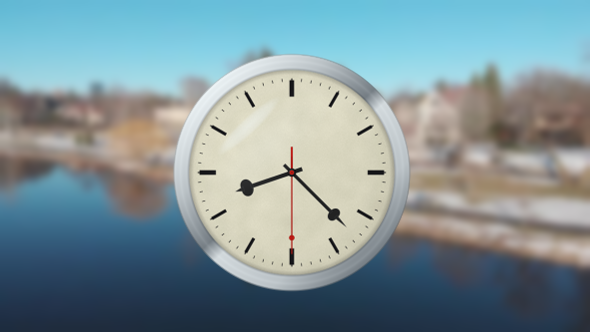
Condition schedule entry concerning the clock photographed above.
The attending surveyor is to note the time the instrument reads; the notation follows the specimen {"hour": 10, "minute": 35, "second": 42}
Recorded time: {"hour": 8, "minute": 22, "second": 30}
